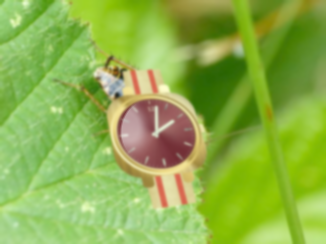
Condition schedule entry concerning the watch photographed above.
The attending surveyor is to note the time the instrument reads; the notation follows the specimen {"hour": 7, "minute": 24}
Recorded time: {"hour": 2, "minute": 2}
